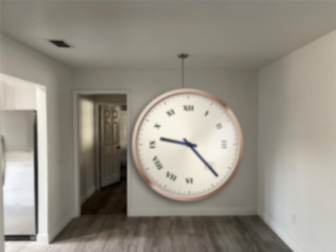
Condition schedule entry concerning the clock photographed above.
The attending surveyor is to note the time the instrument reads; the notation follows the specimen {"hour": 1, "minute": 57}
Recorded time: {"hour": 9, "minute": 23}
